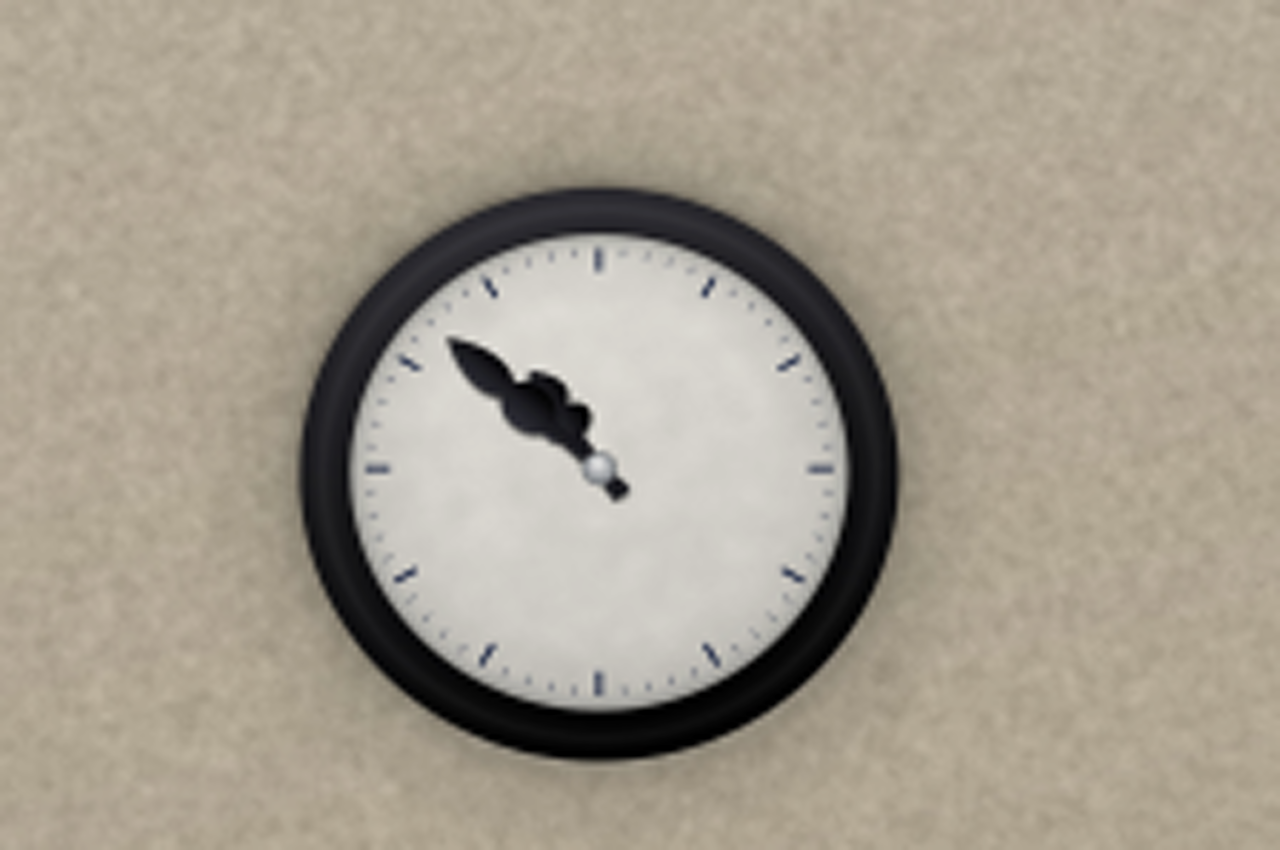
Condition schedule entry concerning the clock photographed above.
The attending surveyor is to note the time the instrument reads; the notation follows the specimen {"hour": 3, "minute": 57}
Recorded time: {"hour": 10, "minute": 52}
